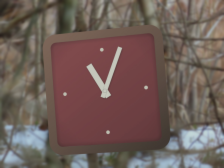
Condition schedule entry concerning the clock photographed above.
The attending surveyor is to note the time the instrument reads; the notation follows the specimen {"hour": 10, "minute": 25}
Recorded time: {"hour": 11, "minute": 4}
